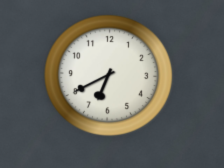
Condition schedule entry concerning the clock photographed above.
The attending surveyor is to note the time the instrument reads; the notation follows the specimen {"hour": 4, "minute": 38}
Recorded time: {"hour": 6, "minute": 40}
